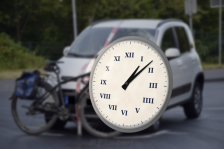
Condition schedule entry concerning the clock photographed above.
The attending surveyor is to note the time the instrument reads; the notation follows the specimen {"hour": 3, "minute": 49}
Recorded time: {"hour": 1, "minute": 8}
